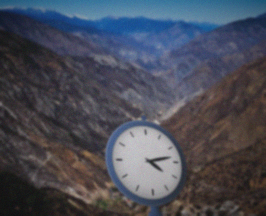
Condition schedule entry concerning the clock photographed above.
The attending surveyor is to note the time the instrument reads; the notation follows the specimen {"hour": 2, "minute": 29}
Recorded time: {"hour": 4, "minute": 13}
